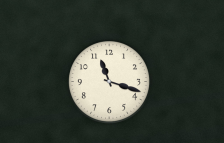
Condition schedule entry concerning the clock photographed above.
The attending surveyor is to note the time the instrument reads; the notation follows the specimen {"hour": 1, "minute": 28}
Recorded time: {"hour": 11, "minute": 18}
